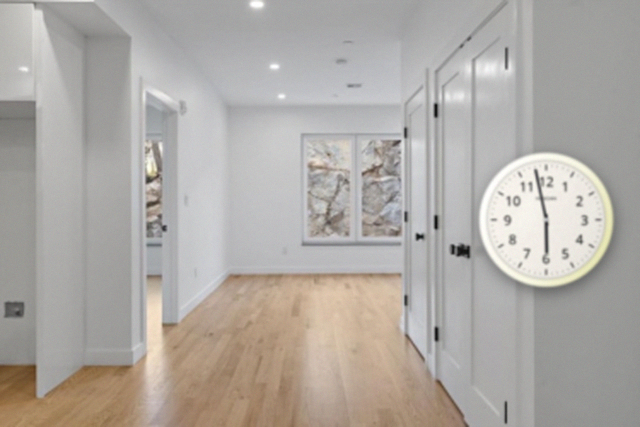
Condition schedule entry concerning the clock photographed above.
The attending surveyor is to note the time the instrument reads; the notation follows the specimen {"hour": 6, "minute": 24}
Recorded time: {"hour": 5, "minute": 58}
